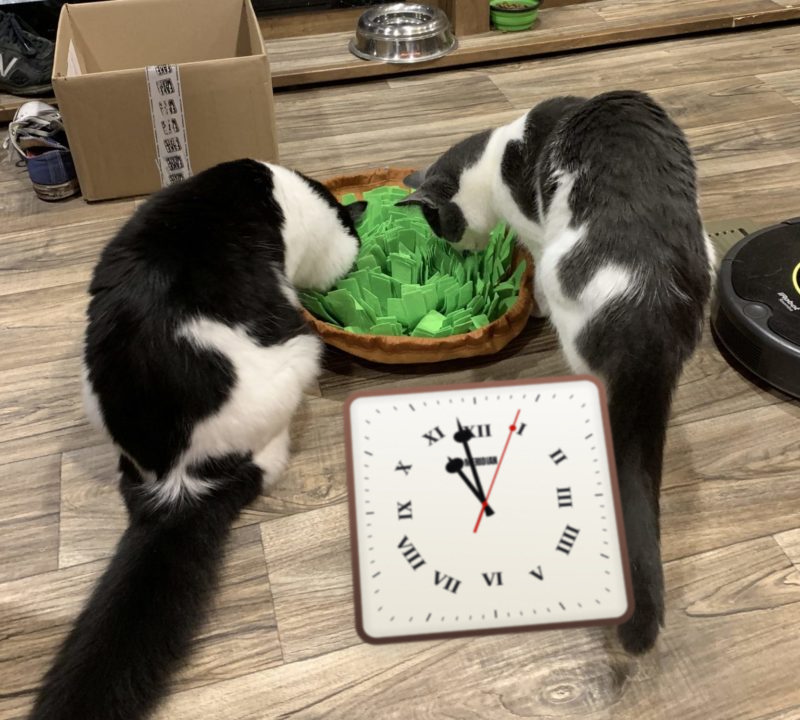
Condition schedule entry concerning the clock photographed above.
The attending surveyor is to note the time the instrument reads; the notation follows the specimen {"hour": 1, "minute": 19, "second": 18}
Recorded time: {"hour": 10, "minute": 58, "second": 4}
